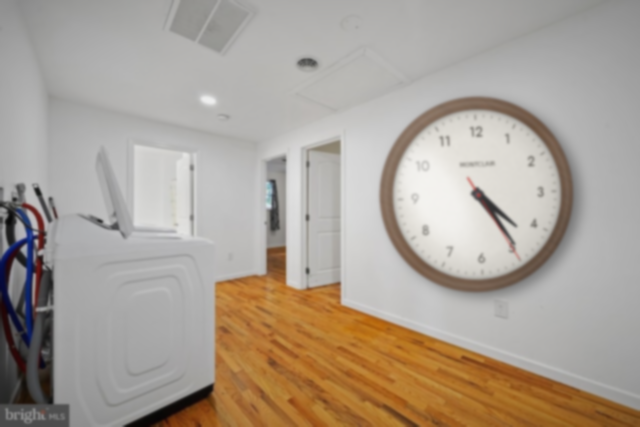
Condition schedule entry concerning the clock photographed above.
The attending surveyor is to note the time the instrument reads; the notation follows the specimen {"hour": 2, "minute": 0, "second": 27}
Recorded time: {"hour": 4, "minute": 24, "second": 25}
